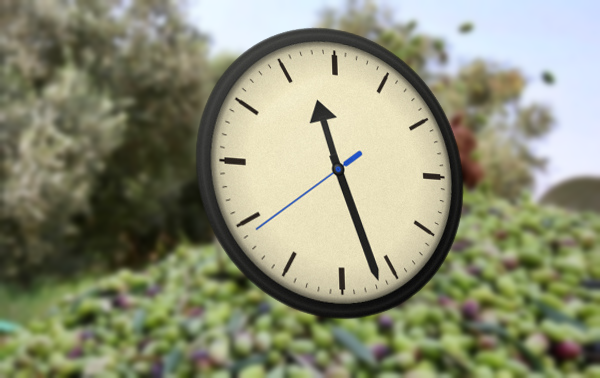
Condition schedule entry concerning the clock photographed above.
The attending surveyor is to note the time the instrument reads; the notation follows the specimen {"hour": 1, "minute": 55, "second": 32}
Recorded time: {"hour": 11, "minute": 26, "second": 39}
